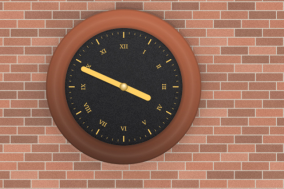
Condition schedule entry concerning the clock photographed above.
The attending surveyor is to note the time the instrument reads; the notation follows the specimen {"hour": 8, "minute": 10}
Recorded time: {"hour": 3, "minute": 49}
